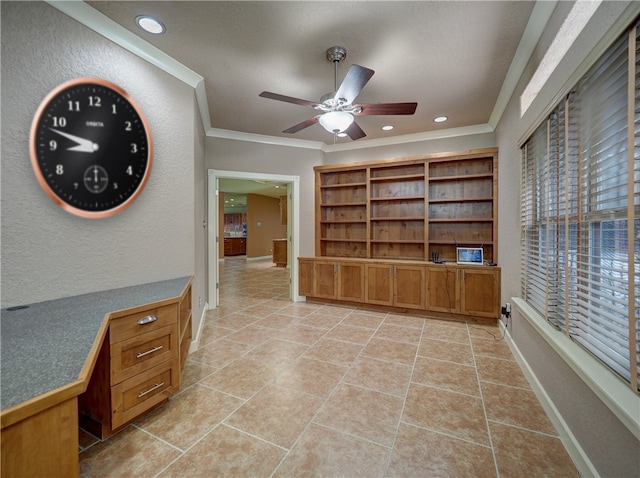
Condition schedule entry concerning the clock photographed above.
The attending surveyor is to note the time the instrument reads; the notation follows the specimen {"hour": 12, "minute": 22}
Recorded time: {"hour": 8, "minute": 48}
